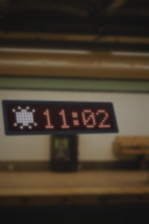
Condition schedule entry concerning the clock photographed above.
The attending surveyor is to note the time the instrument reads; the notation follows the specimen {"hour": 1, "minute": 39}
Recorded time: {"hour": 11, "minute": 2}
